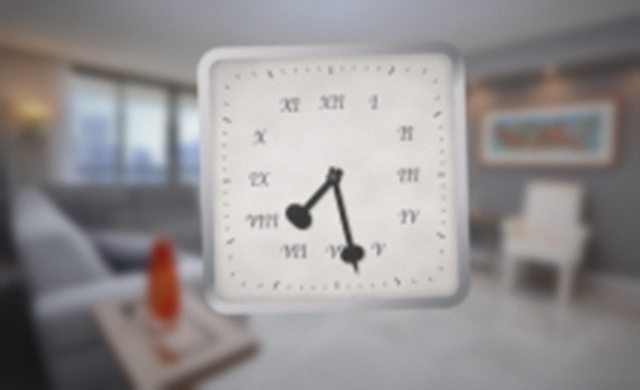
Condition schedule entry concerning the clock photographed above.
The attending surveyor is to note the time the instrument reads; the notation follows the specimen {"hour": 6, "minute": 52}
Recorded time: {"hour": 7, "minute": 28}
